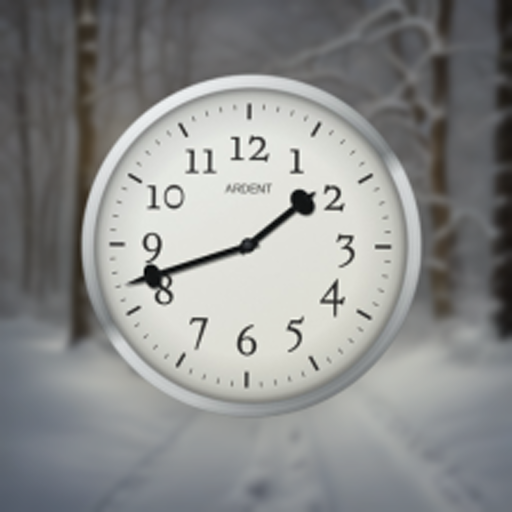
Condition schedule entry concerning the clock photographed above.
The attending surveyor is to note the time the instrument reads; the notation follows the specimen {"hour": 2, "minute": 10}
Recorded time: {"hour": 1, "minute": 42}
